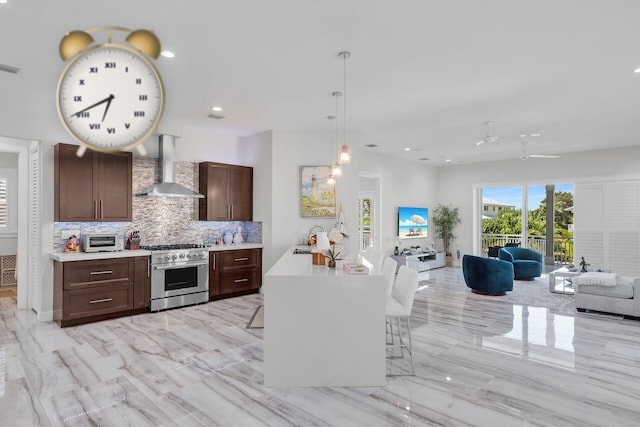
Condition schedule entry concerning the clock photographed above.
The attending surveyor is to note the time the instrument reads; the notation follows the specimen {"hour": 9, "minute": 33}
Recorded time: {"hour": 6, "minute": 41}
